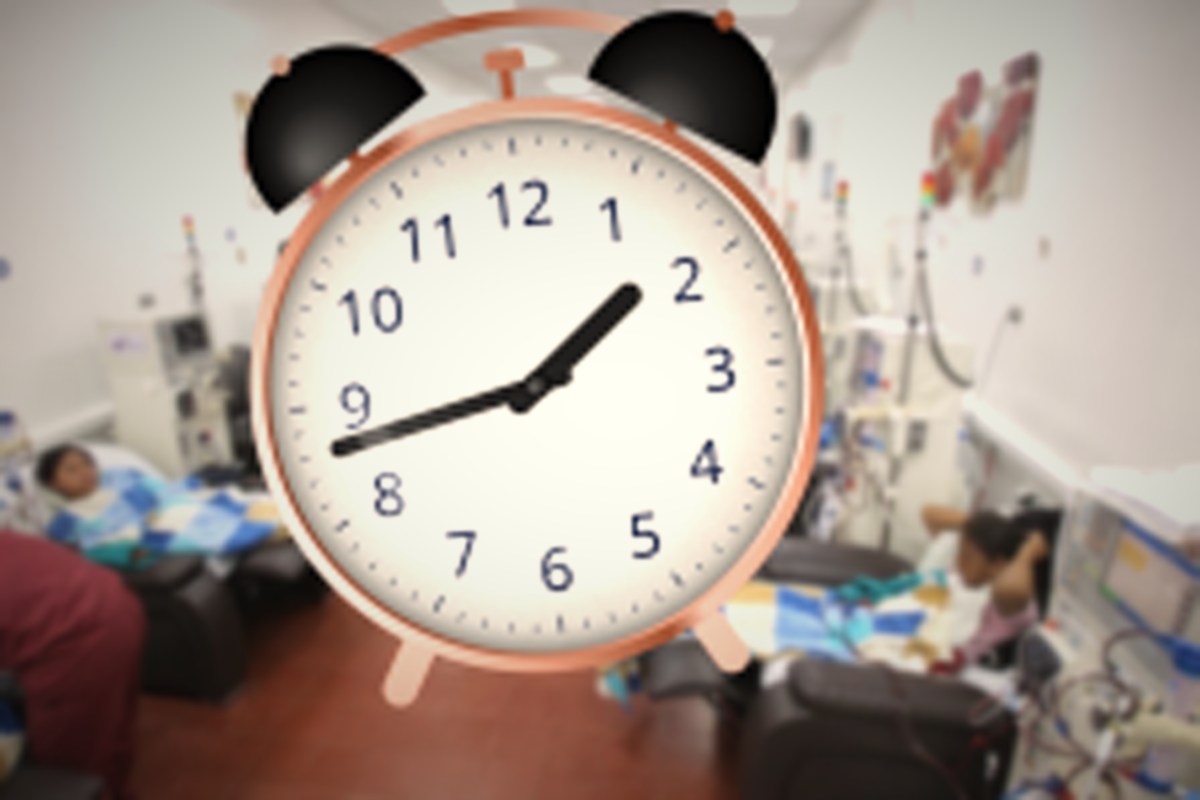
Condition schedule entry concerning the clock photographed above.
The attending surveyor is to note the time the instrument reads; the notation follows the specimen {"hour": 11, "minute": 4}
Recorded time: {"hour": 1, "minute": 43}
